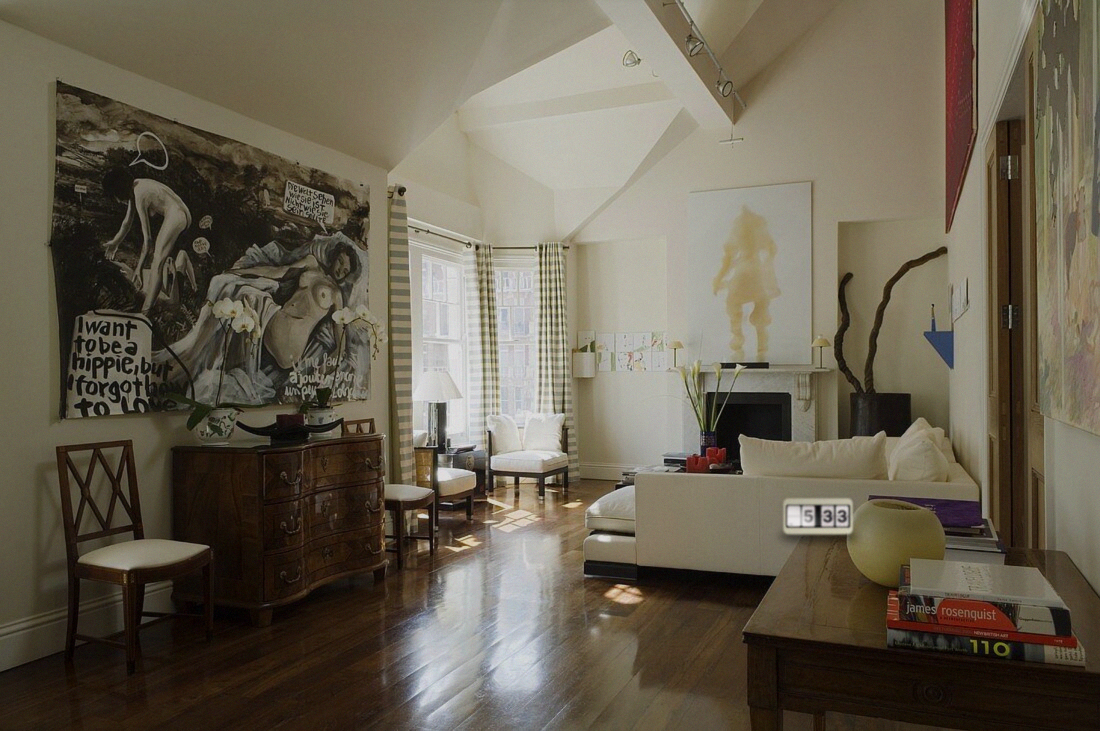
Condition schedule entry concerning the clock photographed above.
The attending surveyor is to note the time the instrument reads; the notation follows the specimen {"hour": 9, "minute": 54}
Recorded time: {"hour": 5, "minute": 33}
